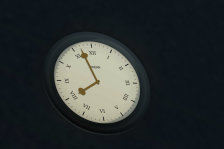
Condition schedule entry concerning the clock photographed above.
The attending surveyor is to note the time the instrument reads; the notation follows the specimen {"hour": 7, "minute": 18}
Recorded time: {"hour": 7, "minute": 57}
